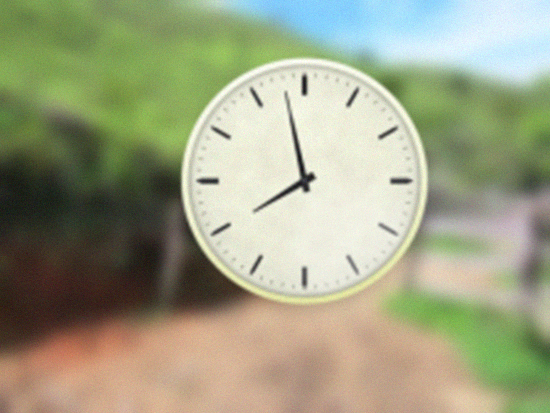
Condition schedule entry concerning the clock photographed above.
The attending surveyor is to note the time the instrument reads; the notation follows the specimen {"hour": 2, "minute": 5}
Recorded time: {"hour": 7, "minute": 58}
